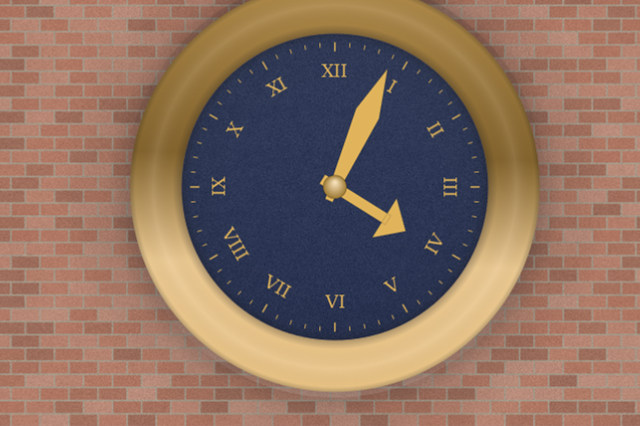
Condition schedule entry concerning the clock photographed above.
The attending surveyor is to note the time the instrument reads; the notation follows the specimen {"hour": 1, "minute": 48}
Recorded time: {"hour": 4, "minute": 4}
